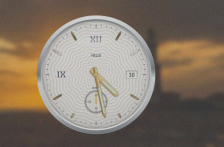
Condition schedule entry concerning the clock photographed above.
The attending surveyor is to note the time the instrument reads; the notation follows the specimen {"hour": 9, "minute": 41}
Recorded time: {"hour": 4, "minute": 28}
